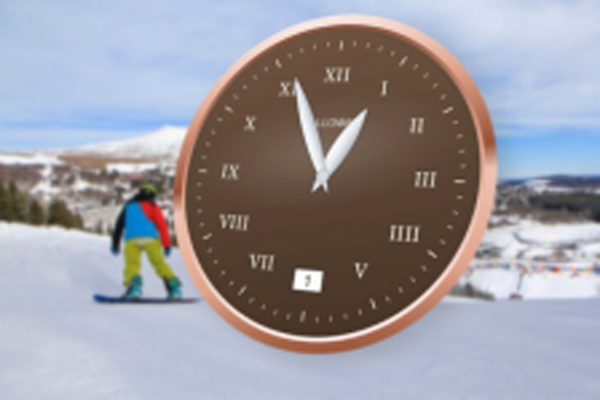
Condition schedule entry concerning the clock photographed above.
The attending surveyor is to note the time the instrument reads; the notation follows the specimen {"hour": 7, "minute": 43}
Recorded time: {"hour": 12, "minute": 56}
